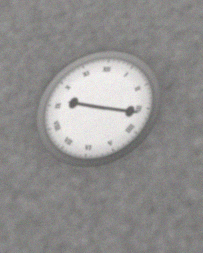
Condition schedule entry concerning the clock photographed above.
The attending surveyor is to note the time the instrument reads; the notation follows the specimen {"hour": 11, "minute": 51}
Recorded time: {"hour": 9, "minute": 16}
